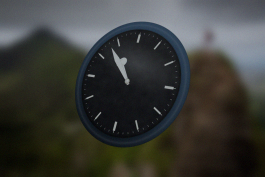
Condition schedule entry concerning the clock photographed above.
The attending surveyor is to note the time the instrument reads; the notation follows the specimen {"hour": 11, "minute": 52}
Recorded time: {"hour": 10, "minute": 53}
